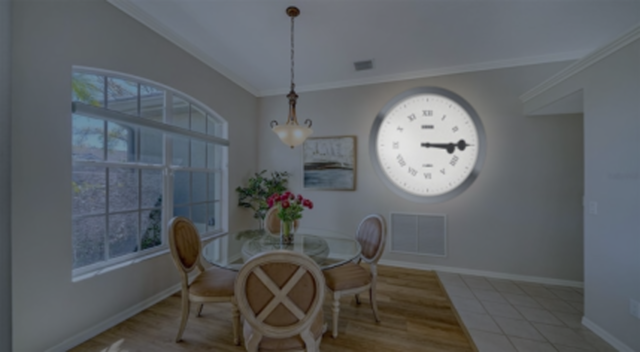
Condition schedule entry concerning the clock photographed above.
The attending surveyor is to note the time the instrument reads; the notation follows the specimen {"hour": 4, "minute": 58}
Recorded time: {"hour": 3, "minute": 15}
